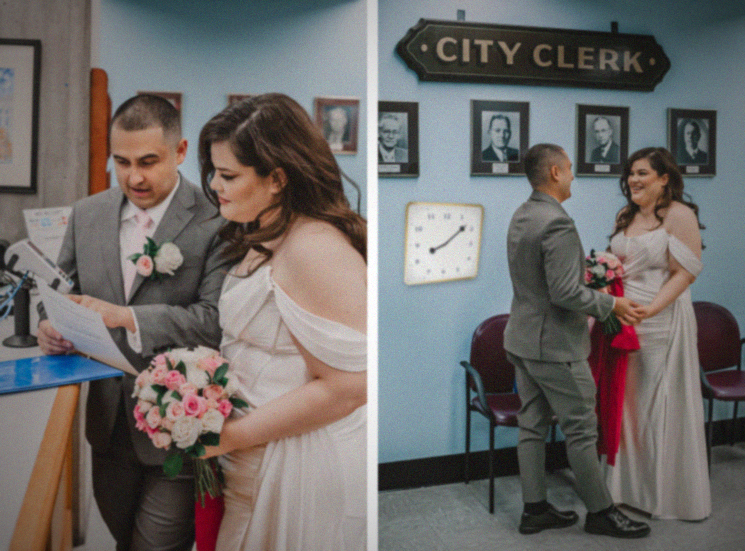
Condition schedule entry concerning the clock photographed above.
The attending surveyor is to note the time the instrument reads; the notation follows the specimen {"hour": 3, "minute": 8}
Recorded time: {"hour": 8, "minute": 8}
